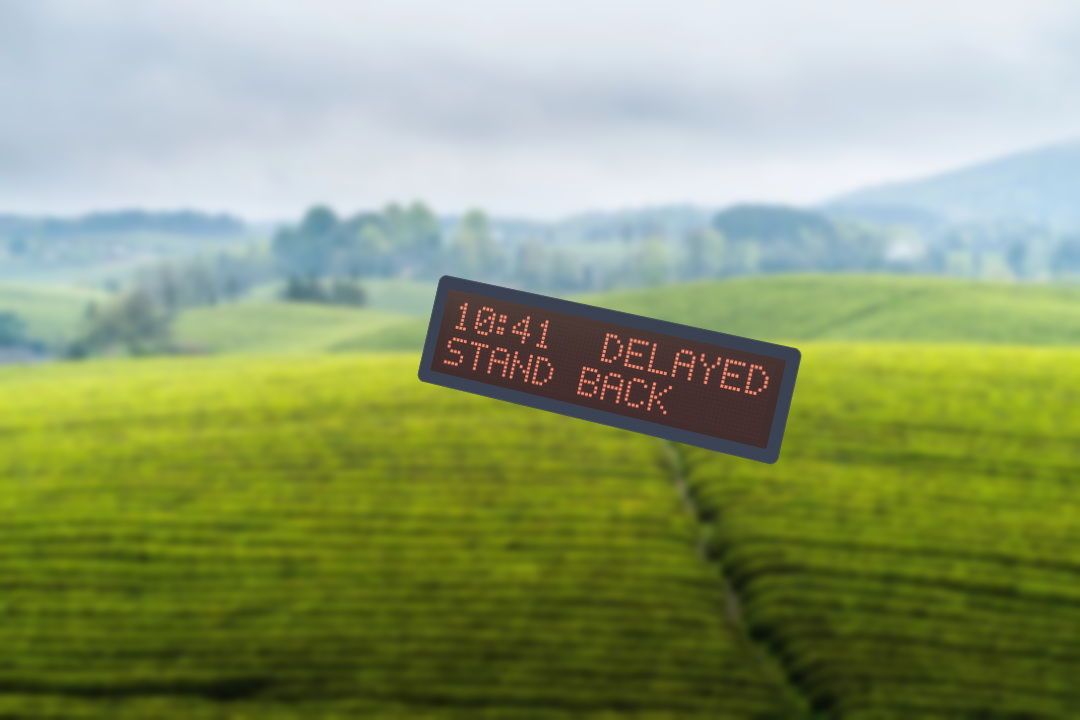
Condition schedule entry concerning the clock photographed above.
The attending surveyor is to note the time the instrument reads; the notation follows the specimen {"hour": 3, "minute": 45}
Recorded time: {"hour": 10, "minute": 41}
